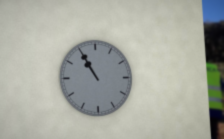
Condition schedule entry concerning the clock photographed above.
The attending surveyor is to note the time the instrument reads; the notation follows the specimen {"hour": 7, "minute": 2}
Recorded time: {"hour": 10, "minute": 55}
